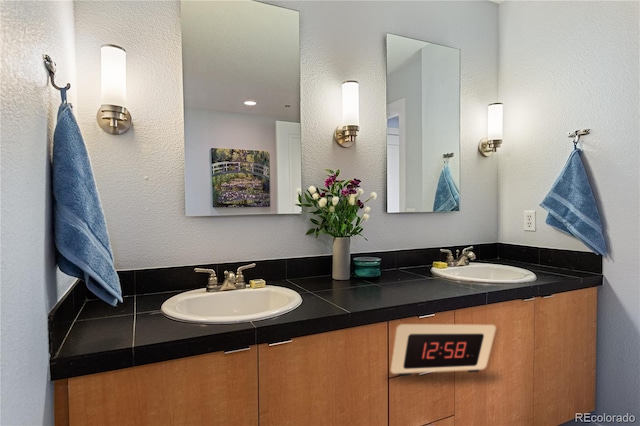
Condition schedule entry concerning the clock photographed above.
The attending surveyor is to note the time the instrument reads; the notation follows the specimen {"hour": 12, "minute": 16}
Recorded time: {"hour": 12, "minute": 58}
